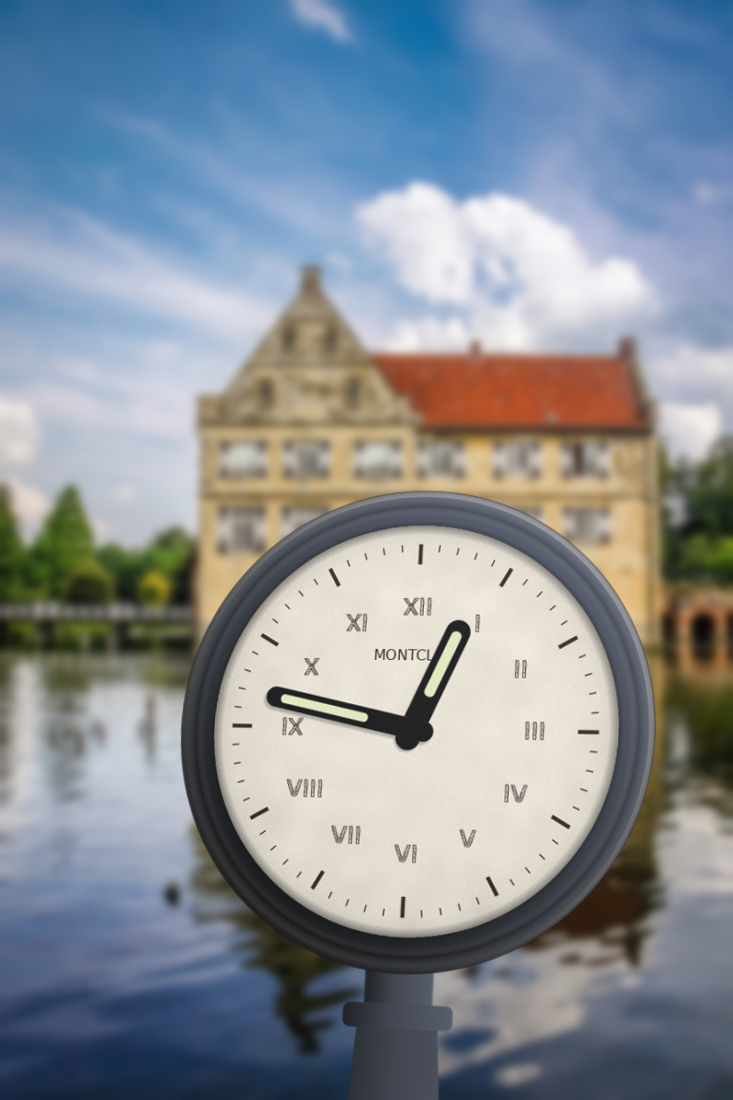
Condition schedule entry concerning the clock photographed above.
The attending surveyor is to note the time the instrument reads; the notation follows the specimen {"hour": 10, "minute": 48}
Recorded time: {"hour": 12, "minute": 47}
